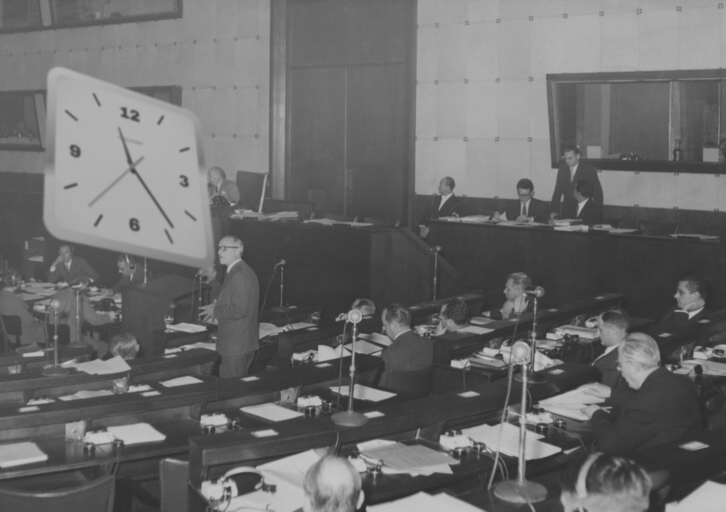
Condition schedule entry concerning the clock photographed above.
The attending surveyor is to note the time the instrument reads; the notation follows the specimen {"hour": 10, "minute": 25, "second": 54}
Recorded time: {"hour": 11, "minute": 23, "second": 37}
